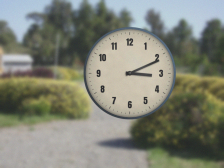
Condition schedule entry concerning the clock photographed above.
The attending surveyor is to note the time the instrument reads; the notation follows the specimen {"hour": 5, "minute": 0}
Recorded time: {"hour": 3, "minute": 11}
